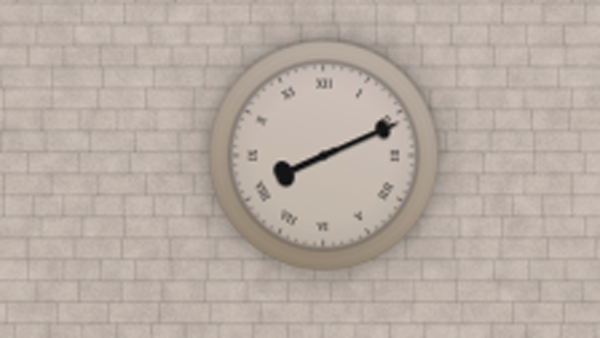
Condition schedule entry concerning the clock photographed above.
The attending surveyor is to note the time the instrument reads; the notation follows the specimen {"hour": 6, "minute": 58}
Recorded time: {"hour": 8, "minute": 11}
